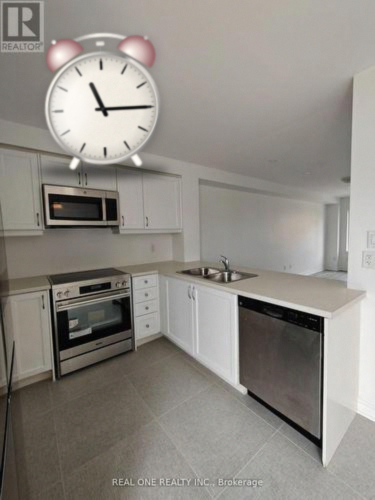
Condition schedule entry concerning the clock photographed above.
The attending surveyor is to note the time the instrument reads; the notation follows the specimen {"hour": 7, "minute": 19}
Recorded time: {"hour": 11, "minute": 15}
